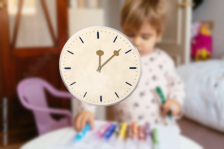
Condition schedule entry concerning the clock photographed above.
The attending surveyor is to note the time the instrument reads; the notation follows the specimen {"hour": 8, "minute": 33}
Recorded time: {"hour": 12, "minute": 8}
